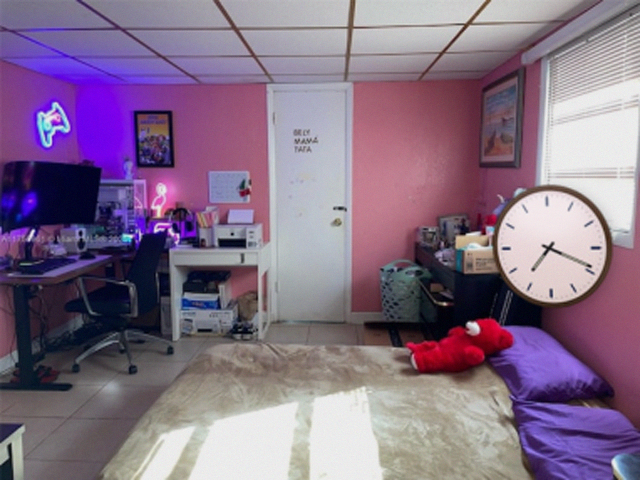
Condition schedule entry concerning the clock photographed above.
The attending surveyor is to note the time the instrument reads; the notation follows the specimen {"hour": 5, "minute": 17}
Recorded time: {"hour": 7, "minute": 19}
